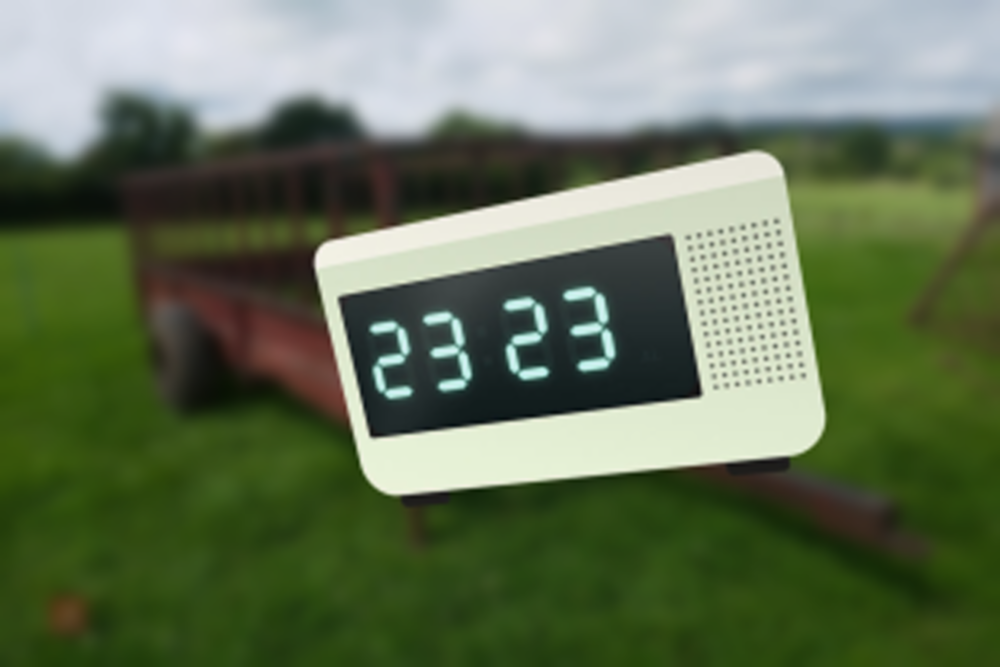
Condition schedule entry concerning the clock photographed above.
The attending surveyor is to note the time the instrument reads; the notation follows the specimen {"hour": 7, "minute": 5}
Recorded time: {"hour": 23, "minute": 23}
